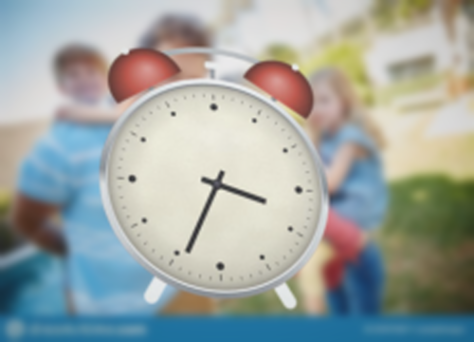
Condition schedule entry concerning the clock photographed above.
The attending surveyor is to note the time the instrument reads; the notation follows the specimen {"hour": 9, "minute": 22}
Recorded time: {"hour": 3, "minute": 34}
